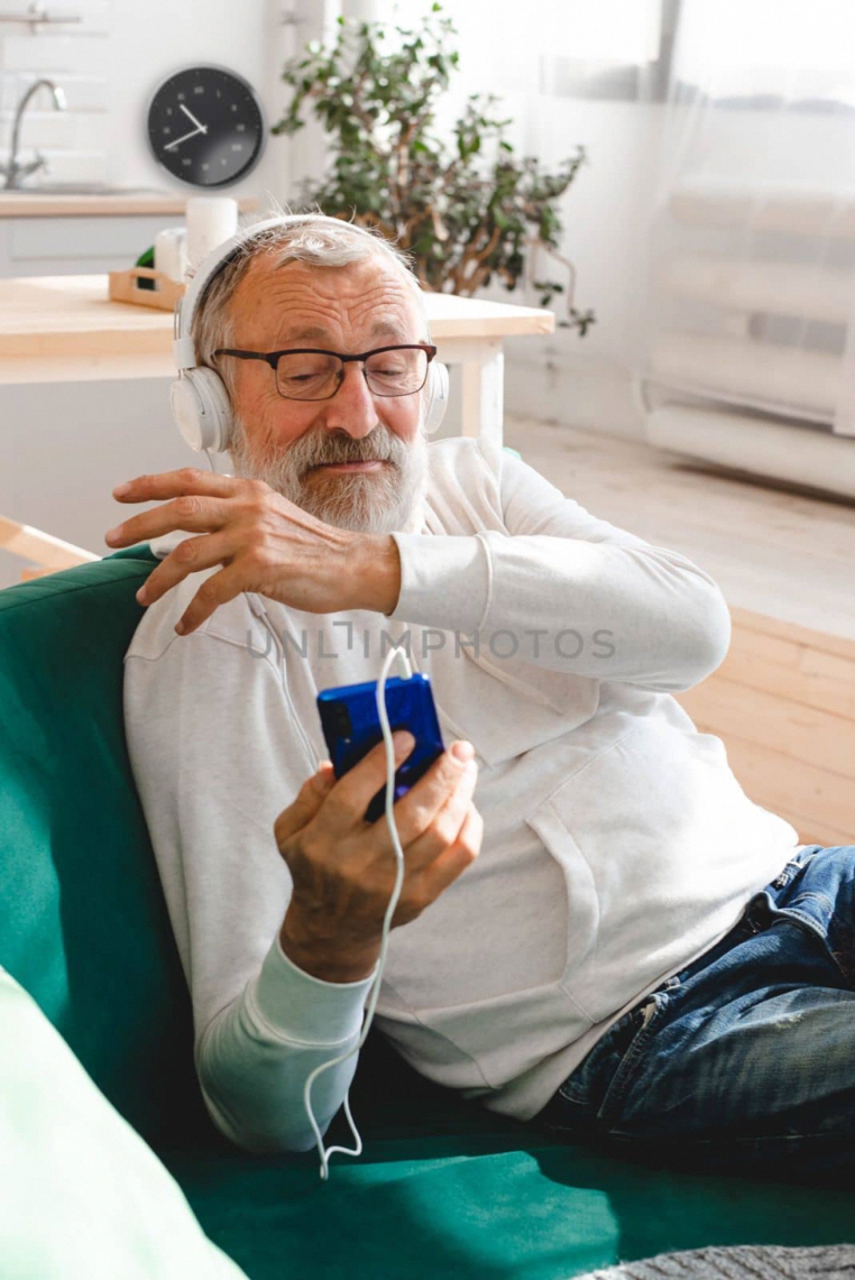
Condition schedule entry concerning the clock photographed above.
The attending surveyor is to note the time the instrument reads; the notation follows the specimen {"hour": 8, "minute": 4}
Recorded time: {"hour": 10, "minute": 41}
